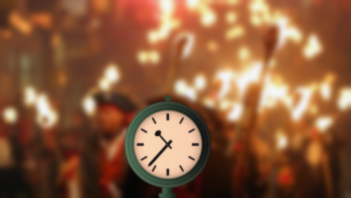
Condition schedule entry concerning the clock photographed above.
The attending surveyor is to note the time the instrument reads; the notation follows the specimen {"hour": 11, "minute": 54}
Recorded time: {"hour": 10, "minute": 37}
